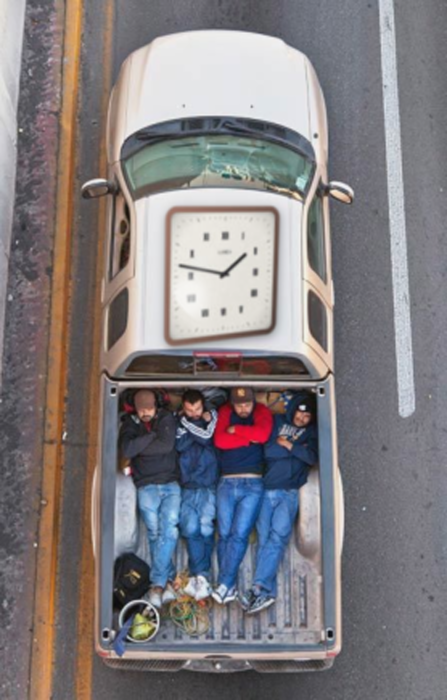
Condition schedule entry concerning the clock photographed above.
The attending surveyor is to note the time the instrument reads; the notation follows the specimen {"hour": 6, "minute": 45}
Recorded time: {"hour": 1, "minute": 47}
